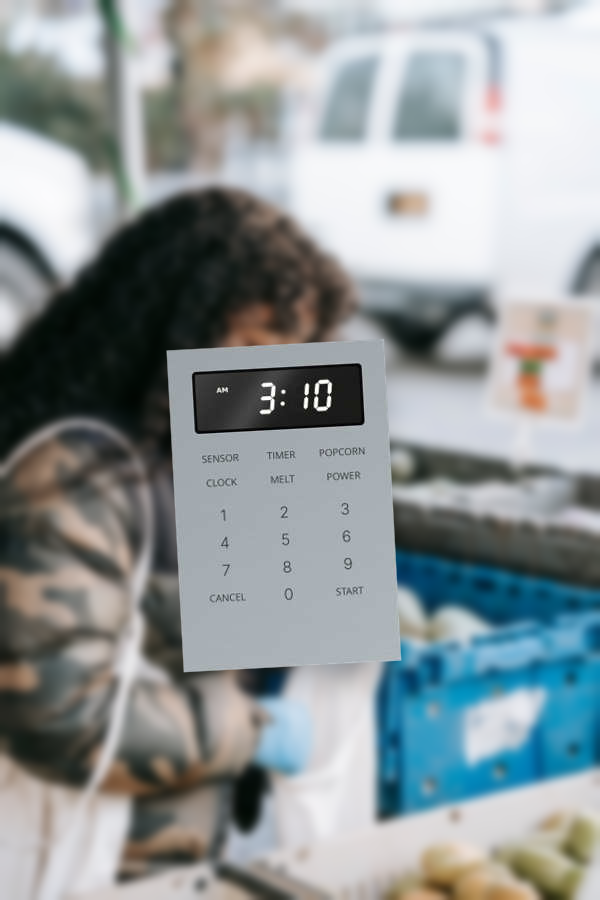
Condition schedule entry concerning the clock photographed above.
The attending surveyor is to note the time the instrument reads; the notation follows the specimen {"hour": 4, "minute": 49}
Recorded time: {"hour": 3, "minute": 10}
